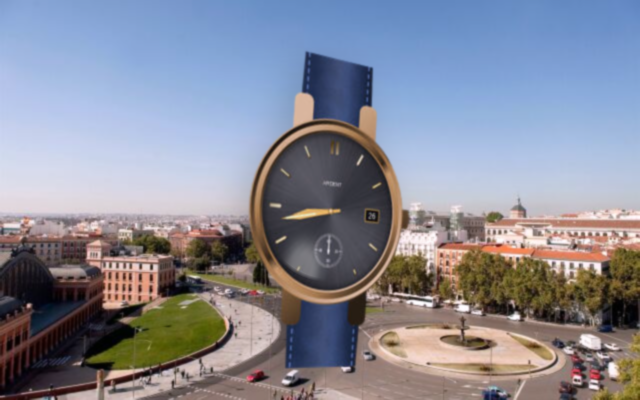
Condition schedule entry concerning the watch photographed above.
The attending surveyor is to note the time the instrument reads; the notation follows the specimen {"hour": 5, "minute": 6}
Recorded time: {"hour": 8, "minute": 43}
